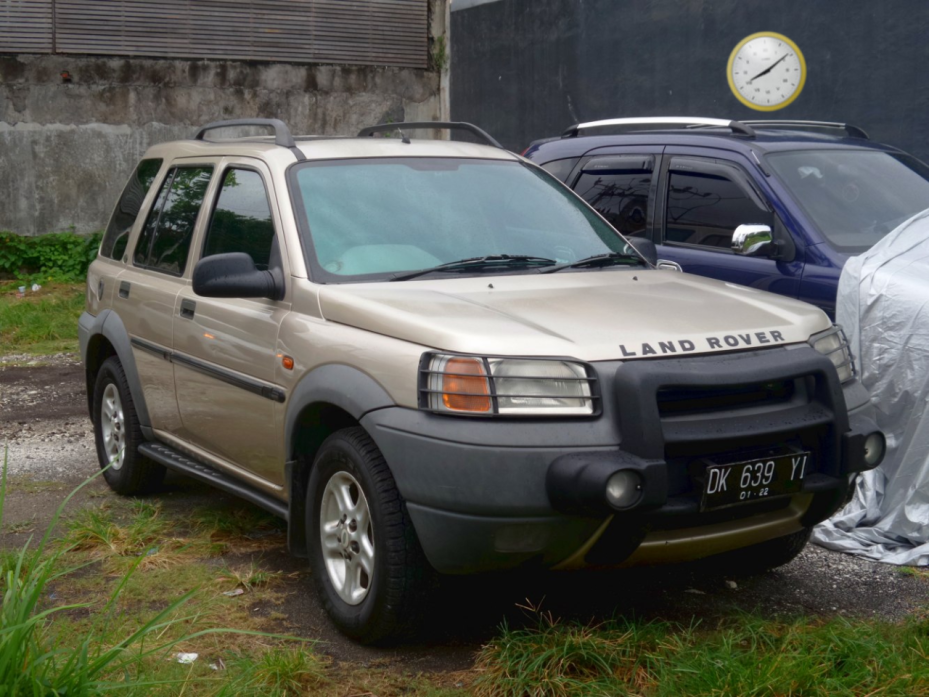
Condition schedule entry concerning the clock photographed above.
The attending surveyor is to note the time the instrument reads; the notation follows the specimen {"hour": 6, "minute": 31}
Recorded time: {"hour": 8, "minute": 9}
